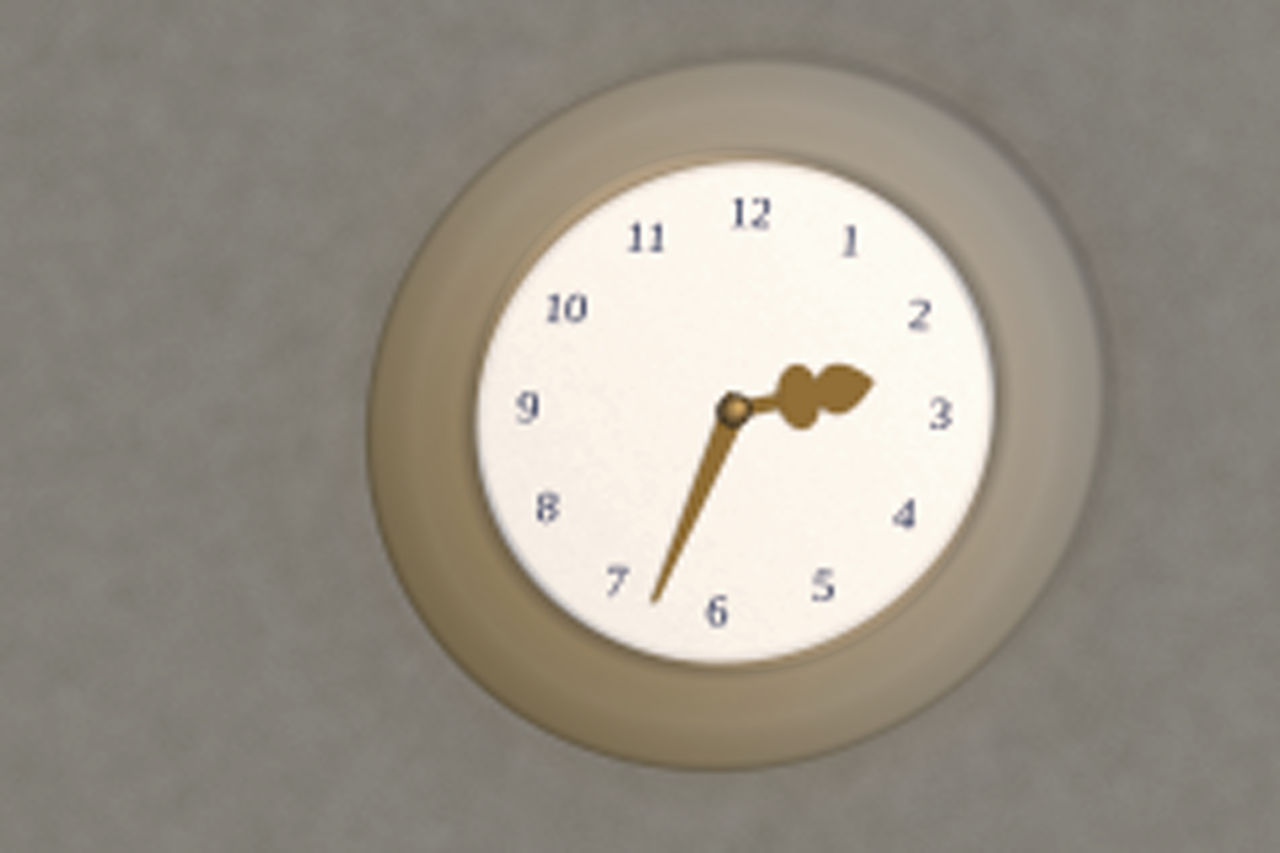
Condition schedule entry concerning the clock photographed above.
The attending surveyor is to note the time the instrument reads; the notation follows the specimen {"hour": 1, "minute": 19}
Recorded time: {"hour": 2, "minute": 33}
